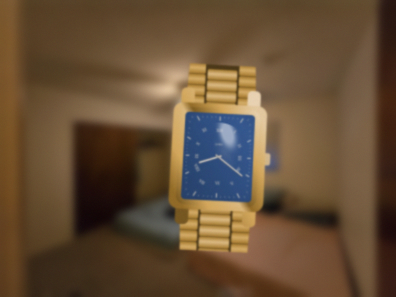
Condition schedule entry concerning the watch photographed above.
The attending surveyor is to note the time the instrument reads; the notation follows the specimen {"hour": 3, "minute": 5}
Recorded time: {"hour": 8, "minute": 21}
